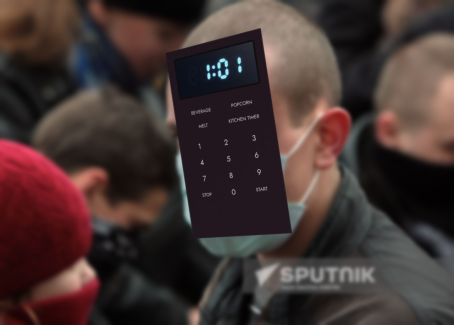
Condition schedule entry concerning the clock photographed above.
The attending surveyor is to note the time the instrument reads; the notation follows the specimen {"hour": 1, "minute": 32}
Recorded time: {"hour": 1, "minute": 1}
